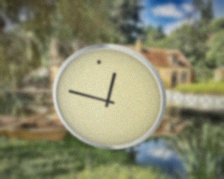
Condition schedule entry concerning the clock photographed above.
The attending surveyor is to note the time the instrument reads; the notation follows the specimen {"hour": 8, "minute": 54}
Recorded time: {"hour": 12, "minute": 49}
